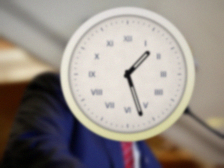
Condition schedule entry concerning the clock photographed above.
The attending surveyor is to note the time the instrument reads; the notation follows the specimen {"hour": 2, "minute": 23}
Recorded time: {"hour": 1, "minute": 27}
